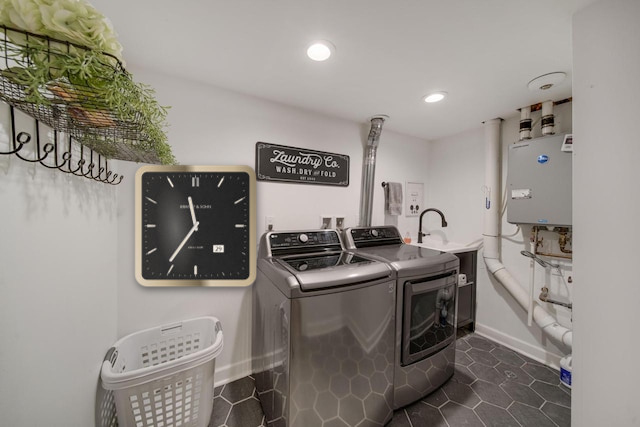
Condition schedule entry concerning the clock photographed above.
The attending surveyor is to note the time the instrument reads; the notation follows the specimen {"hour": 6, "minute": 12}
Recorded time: {"hour": 11, "minute": 36}
